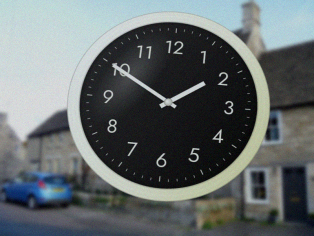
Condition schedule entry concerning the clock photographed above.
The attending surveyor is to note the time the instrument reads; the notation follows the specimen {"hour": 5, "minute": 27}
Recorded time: {"hour": 1, "minute": 50}
